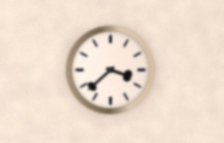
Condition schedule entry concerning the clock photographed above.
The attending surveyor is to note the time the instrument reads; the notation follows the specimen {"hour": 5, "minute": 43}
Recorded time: {"hour": 3, "minute": 38}
